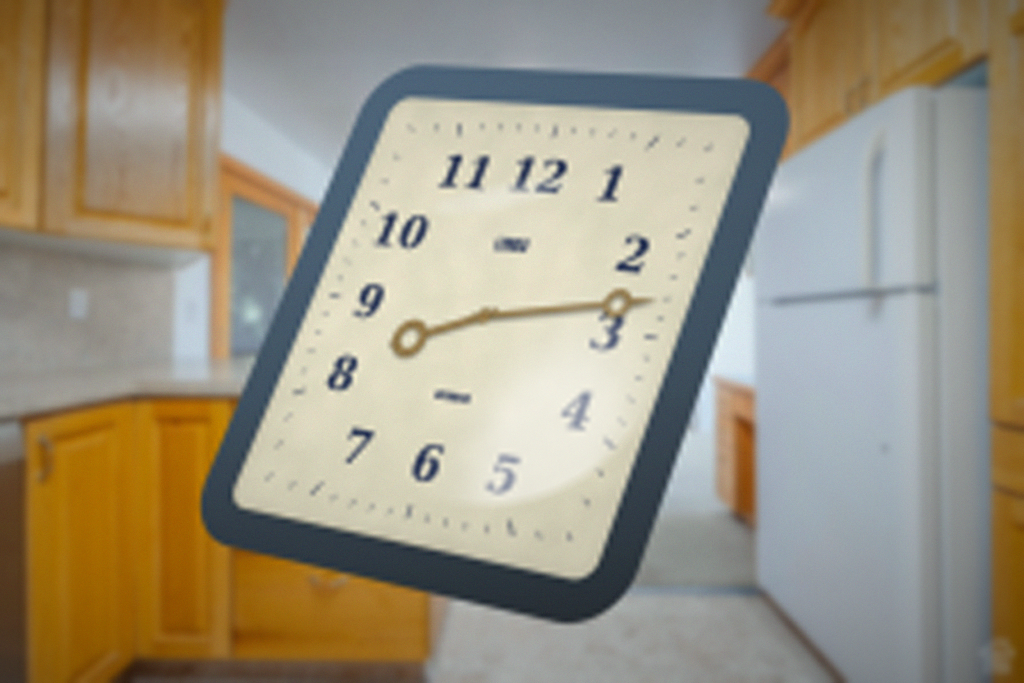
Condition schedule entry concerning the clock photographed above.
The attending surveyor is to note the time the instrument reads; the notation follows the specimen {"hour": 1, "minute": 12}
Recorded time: {"hour": 8, "minute": 13}
